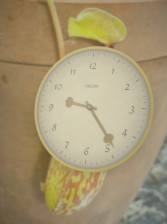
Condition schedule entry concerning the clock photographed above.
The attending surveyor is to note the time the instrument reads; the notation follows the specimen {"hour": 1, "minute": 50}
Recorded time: {"hour": 9, "minute": 24}
